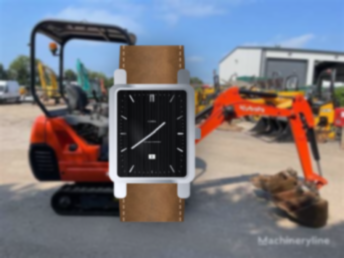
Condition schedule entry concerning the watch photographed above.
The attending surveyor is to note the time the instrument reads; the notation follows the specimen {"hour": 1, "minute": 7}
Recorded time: {"hour": 1, "minute": 39}
